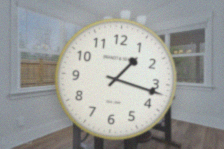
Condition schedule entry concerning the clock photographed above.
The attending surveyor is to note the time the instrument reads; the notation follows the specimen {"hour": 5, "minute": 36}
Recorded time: {"hour": 1, "minute": 17}
